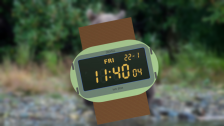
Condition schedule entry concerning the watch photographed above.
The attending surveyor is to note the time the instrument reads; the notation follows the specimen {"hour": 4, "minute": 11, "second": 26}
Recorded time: {"hour": 11, "minute": 40, "second": 4}
